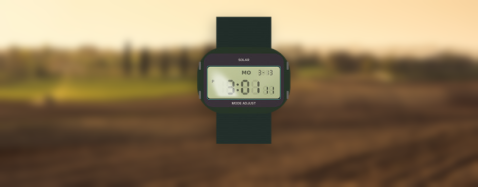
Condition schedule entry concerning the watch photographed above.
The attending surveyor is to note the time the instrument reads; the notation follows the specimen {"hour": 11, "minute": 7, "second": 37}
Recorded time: {"hour": 3, "minute": 1, "second": 11}
